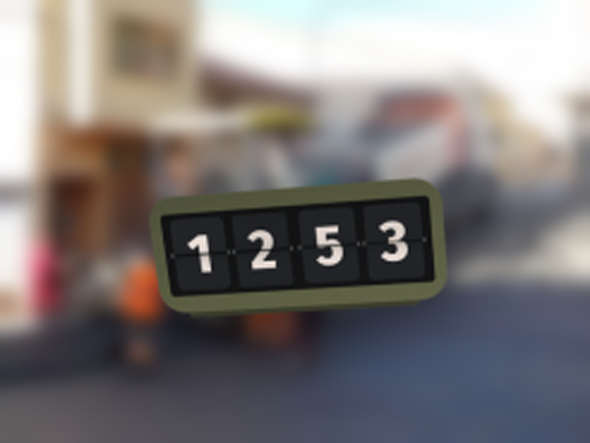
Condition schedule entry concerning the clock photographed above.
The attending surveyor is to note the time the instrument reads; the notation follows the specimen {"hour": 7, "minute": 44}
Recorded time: {"hour": 12, "minute": 53}
